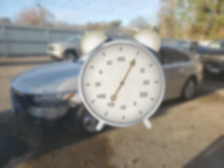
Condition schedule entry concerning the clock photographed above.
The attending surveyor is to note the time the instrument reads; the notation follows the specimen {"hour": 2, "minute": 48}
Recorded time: {"hour": 7, "minute": 5}
